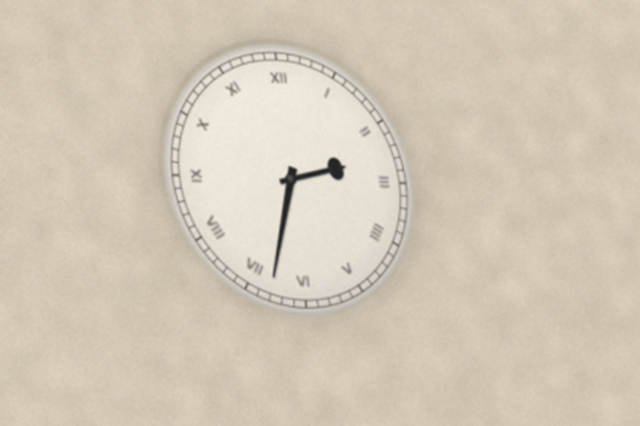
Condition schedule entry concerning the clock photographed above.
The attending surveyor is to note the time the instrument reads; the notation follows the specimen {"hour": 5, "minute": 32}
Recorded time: {"hour": 2, "minute": 33}
